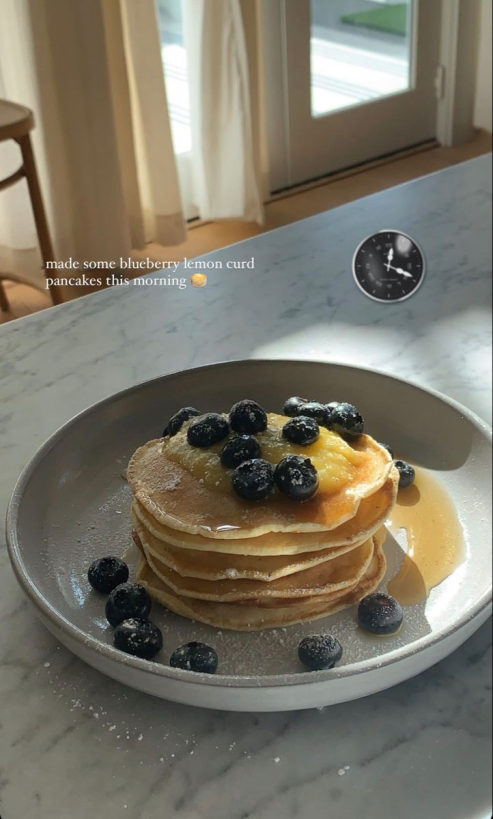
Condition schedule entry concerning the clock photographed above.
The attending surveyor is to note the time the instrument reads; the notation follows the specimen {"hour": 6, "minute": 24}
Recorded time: {"hour": 12, "minute": 19}
